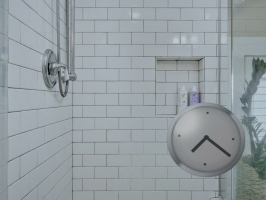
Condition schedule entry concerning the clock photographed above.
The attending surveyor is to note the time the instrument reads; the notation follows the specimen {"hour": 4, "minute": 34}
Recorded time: {"hour": 7, "minute": 21}
